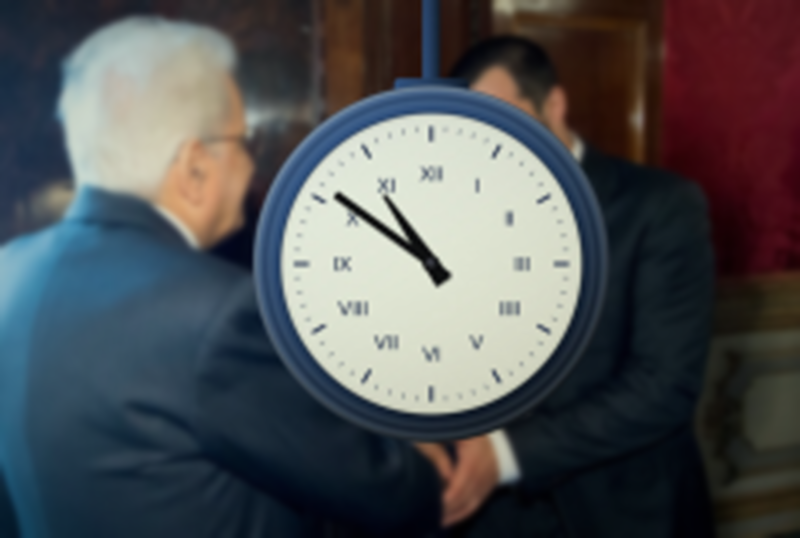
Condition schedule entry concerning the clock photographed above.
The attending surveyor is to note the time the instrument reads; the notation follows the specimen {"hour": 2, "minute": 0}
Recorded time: {"hour": 10, "minute": 51}
